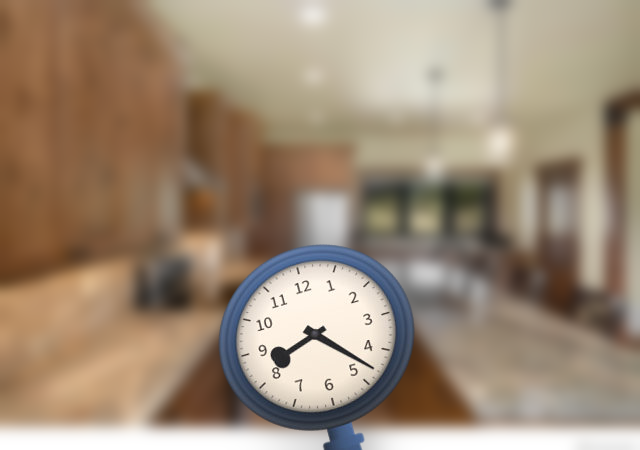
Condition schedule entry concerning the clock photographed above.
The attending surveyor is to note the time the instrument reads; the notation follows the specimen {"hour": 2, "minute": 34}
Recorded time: {"hour": 8, "minute": 23}
